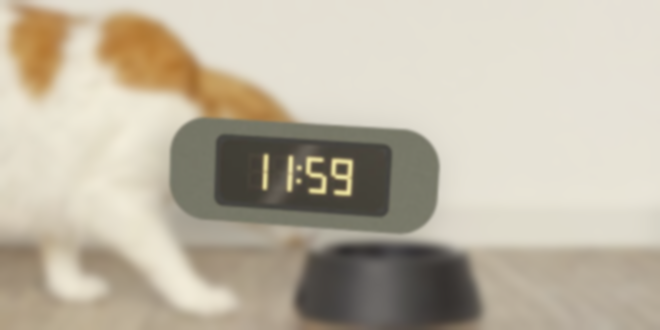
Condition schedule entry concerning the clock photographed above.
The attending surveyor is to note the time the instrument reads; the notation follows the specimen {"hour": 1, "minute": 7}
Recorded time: {"hour": 11, "minute": 59}
